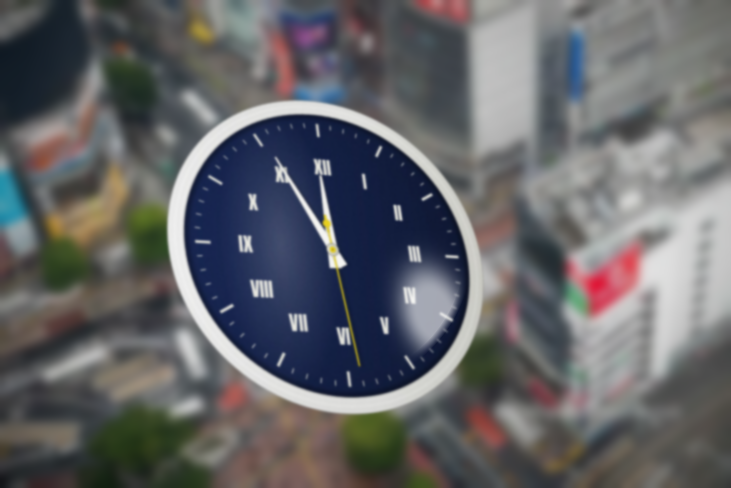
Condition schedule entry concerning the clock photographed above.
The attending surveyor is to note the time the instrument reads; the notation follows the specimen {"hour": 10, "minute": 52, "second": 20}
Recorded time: {"hour": 11, "minute": 55, "second": 29}
